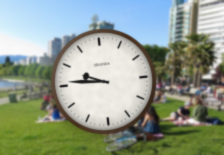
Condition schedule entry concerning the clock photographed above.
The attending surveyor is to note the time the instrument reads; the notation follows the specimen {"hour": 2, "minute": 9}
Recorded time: {"hour": 9, "minute": 46}
